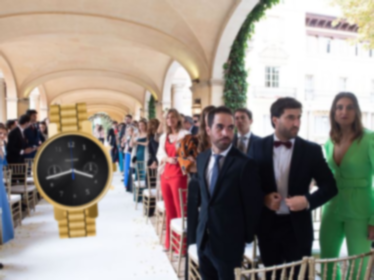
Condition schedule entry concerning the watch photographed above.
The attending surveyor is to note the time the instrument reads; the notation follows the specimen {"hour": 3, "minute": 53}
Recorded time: {"hour": 3, "minute": 43}
